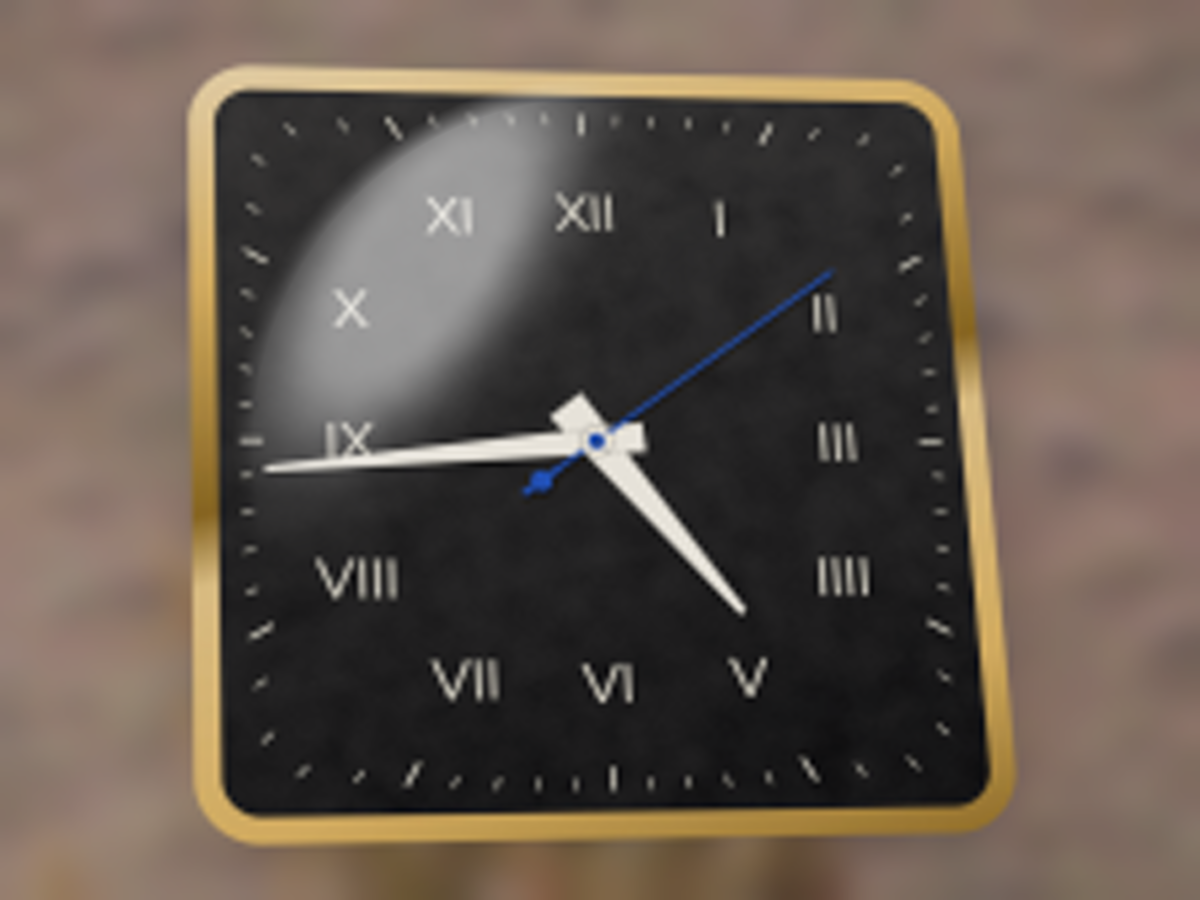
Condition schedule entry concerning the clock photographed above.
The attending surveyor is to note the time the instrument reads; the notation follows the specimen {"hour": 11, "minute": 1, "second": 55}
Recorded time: {"hour": 4, "minute": 44, "second": 9}
